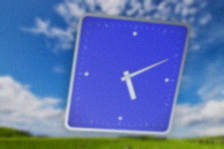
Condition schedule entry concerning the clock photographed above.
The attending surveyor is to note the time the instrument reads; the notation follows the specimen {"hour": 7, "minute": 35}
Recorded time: {"hour": 5, "minute": 10}
